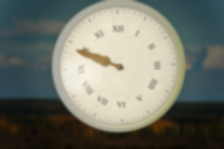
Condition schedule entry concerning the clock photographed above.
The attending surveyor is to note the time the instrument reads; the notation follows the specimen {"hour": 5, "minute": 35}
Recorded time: {"hour": 9, "minute": 49}
